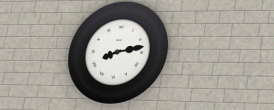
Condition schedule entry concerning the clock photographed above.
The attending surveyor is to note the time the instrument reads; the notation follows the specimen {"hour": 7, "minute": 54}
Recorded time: {"hour": 8, "minute": 13}
